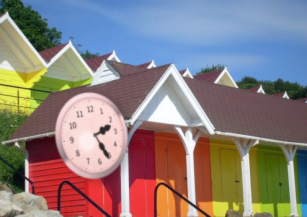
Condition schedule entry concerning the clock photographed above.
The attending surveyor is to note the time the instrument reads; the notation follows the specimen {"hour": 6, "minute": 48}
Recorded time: {"hour": 2, "minute": 26}
